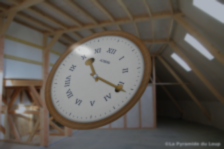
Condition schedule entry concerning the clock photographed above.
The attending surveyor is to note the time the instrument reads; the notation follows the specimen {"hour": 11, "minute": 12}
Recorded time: {"hour": 10, "minute": 16}
